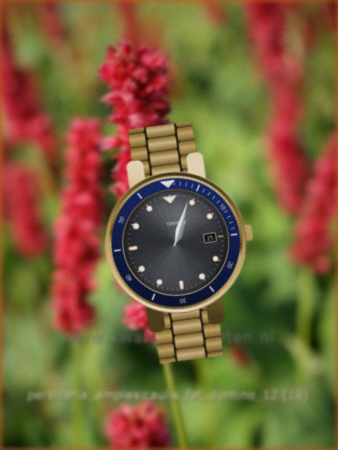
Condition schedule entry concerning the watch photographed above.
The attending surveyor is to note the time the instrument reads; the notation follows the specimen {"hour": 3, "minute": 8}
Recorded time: {"hour": 1, "minute": 4}
